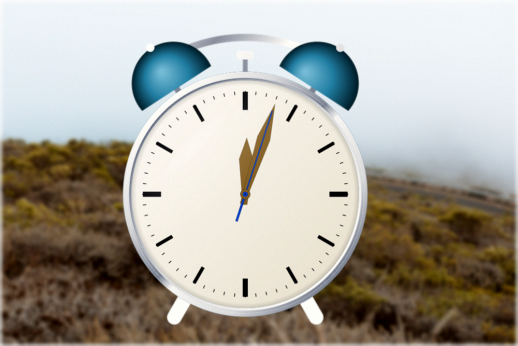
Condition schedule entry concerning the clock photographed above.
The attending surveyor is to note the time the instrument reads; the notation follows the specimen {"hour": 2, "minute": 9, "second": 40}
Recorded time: {"hour": 12, "minute": 3, "second": 3}
